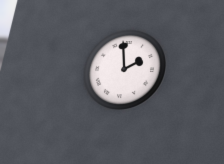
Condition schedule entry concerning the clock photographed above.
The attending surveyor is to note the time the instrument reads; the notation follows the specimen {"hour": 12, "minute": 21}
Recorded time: {"hour": 1, "minute": 58}
